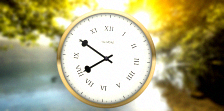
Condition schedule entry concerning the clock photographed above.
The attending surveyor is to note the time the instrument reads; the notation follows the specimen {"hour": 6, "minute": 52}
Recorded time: {"hour": 7, "minute": 50}
